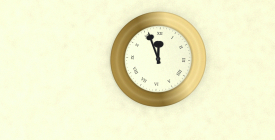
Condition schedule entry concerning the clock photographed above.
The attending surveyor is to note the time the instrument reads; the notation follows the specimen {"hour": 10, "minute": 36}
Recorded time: {"hour": 11, "minute": 56}
